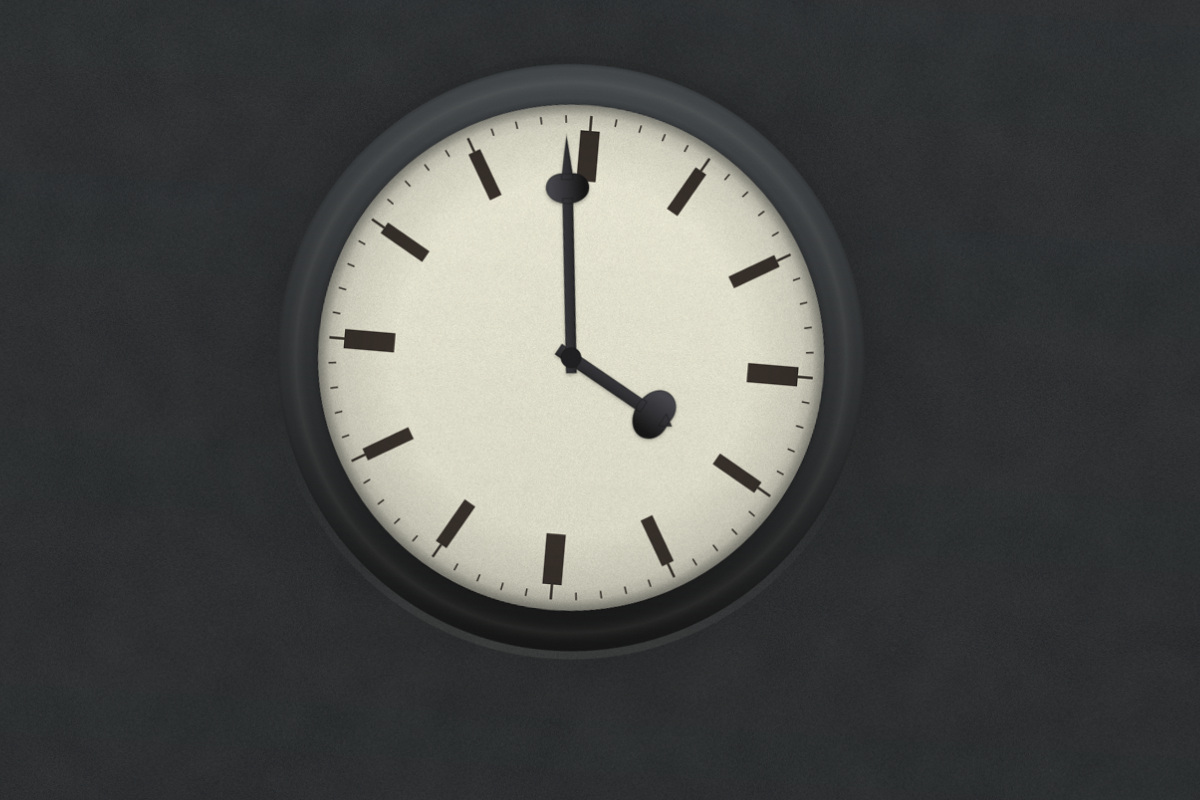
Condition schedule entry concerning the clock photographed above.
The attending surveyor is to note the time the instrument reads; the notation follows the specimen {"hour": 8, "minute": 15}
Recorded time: {"hour": 3, "minute": 59}
